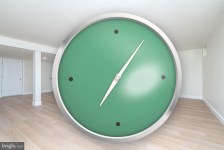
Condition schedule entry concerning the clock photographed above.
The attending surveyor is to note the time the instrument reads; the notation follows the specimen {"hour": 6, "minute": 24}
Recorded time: {"hour": 7, "minute": 6}
